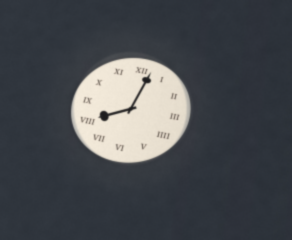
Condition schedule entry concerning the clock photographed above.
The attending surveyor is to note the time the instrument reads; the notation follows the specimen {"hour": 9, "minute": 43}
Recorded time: {"hour": 8, "minute": 2}
